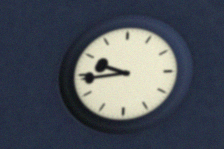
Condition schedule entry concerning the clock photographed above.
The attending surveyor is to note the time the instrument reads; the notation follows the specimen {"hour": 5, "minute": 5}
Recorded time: {"hour": 9, "minute": 44}
